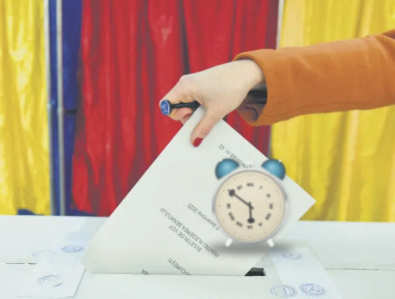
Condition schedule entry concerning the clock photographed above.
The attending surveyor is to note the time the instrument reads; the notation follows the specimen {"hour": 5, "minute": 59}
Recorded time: {"hour": 5, "minute": 51}
